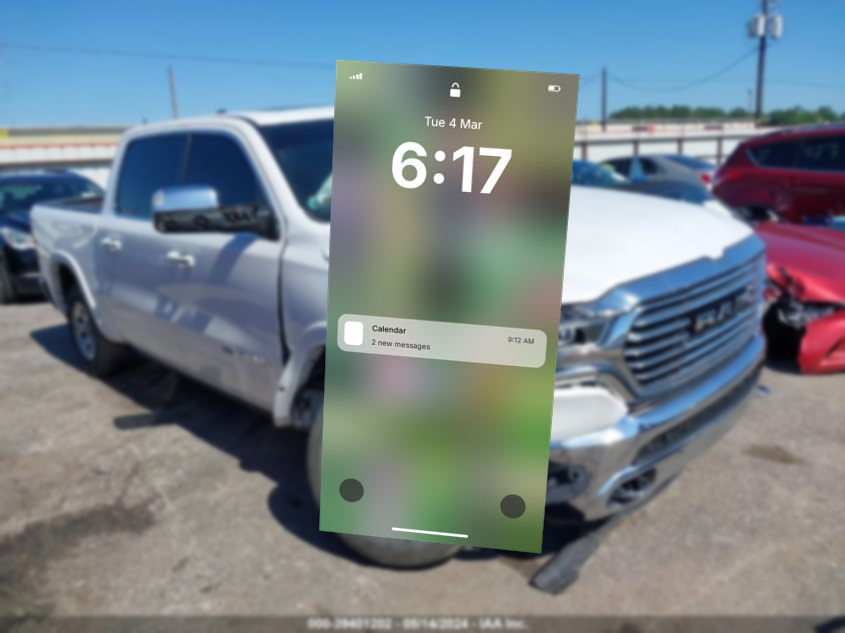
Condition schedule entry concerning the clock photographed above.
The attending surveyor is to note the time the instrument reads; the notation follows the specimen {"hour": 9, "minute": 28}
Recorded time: {"hour": 6, "minute": 17}
